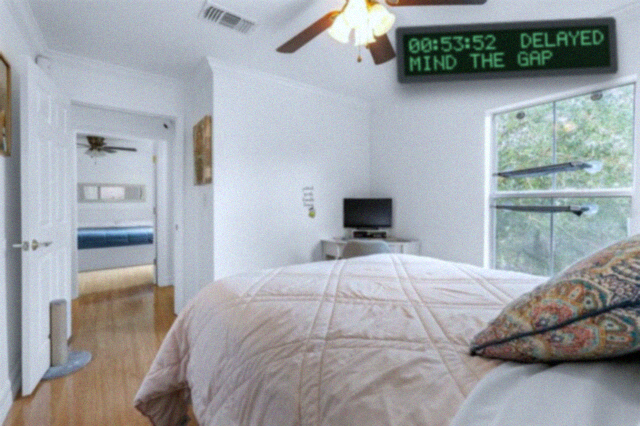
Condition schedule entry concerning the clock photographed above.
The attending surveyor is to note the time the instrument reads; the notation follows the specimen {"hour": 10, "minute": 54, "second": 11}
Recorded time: {"hour": 0, "minute": 53, "second": 52}
